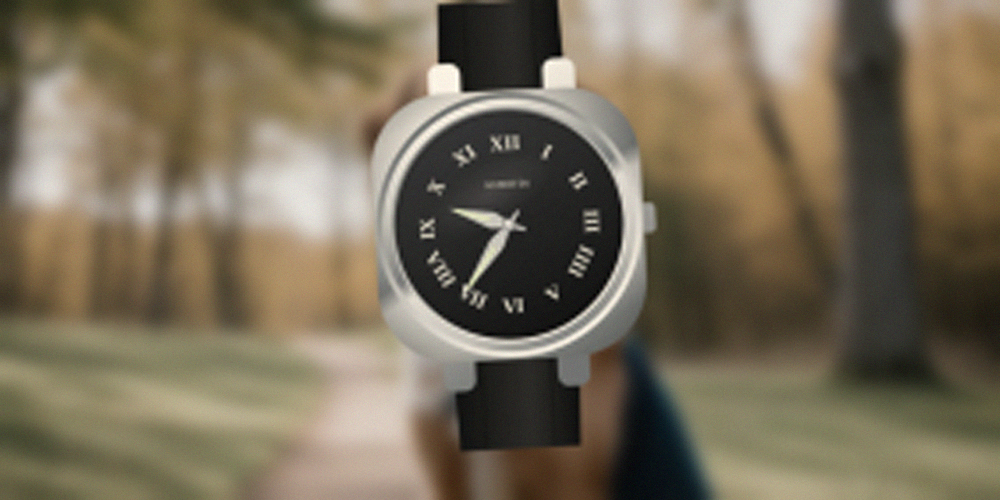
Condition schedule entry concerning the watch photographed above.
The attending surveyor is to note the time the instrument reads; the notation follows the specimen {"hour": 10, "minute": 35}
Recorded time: {"hour": 9, "minute": 36}
